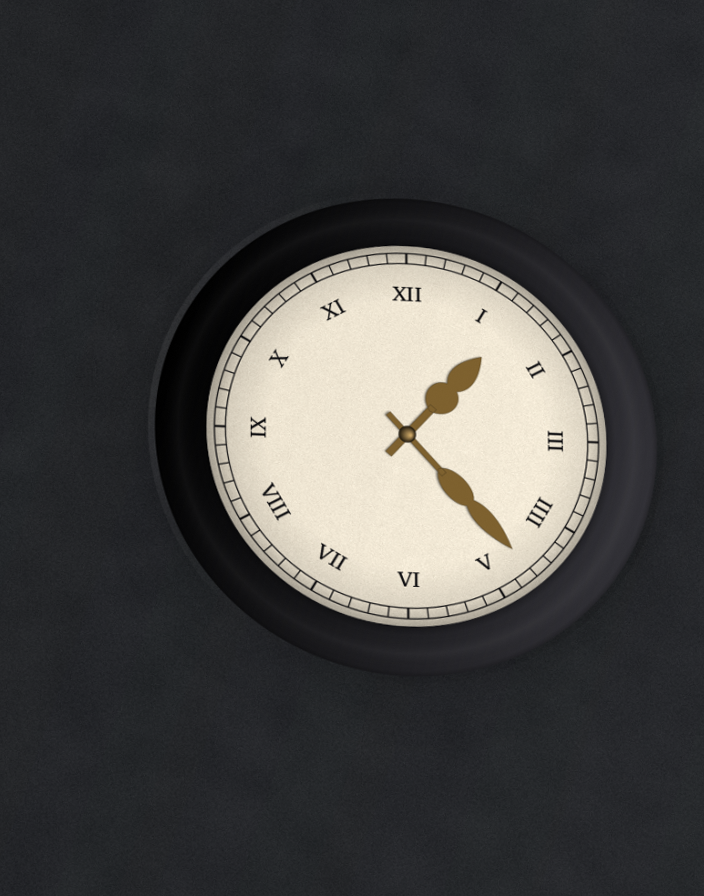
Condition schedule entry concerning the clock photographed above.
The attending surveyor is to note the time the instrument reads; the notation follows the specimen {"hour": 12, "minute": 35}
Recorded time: {"hour": 1, "minute": 23}
